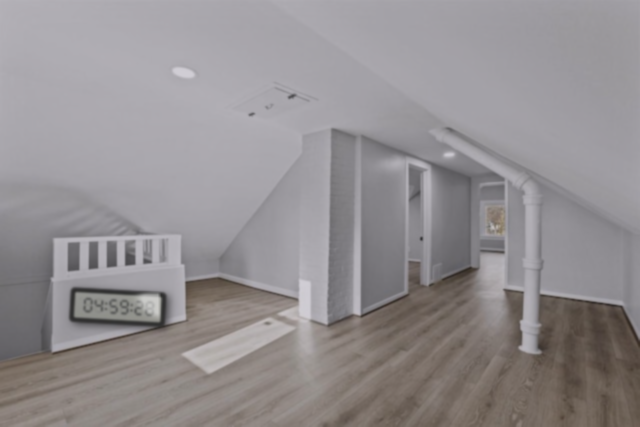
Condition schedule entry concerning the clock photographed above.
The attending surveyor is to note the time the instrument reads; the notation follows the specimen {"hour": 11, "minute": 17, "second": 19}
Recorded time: {"hour": 4, "minute": 59, "second": 28}
